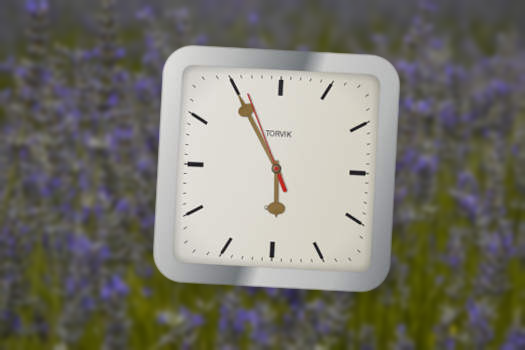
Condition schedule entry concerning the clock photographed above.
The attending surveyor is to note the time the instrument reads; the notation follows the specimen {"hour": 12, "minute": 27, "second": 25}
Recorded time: {"hour": 5, "minute": 54, "second": 56}
